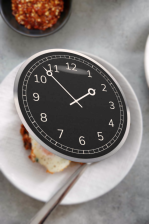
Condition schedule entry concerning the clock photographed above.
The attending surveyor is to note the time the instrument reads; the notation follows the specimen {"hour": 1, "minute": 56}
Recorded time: {"hour": 1, "minute": 53}
